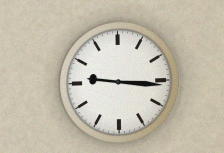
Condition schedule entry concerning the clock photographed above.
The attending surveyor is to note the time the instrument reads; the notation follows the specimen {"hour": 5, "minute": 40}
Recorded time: {"hour": 9, "minute": 16}
